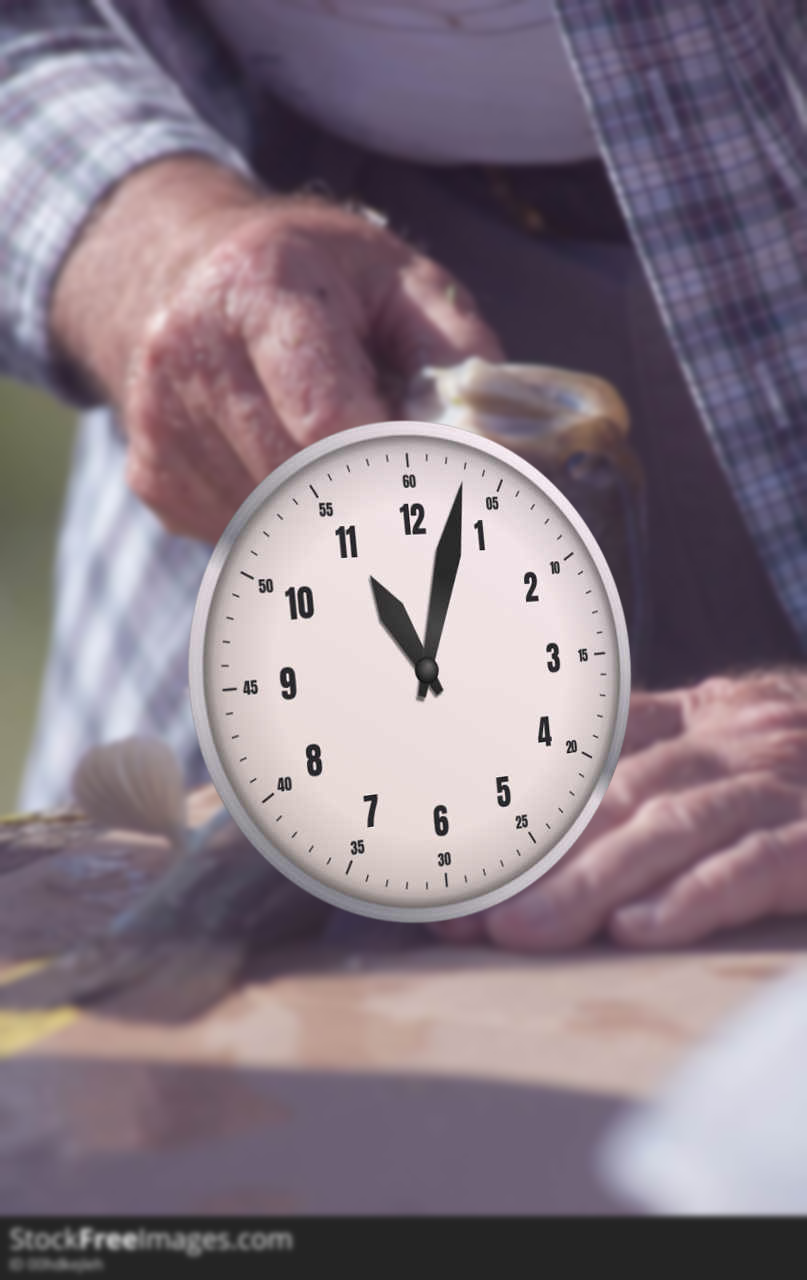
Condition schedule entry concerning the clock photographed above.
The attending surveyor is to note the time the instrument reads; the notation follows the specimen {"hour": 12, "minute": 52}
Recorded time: {"hour": 11, "minute": 3}
